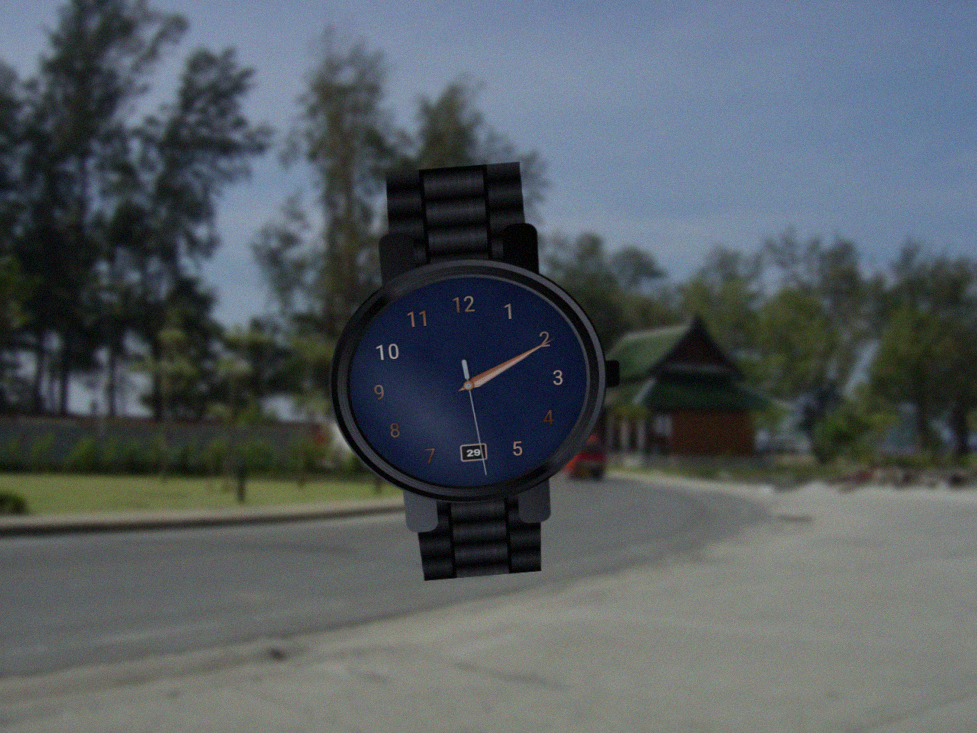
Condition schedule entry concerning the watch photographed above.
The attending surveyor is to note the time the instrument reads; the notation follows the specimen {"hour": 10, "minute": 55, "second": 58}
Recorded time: {"hour": 2, "minute": 10, "second": 29}
